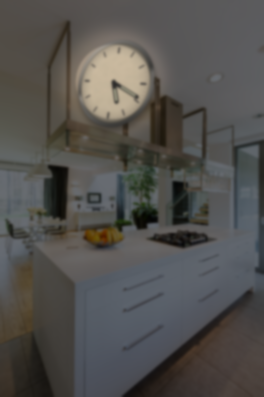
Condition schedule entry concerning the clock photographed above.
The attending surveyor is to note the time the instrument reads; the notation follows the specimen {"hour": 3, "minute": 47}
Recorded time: {"hour": 5, "minute": 19}
